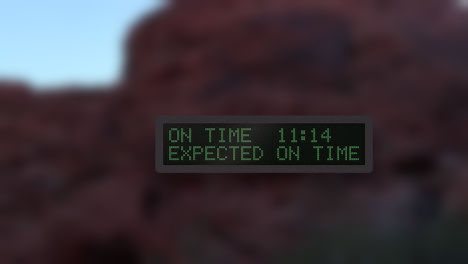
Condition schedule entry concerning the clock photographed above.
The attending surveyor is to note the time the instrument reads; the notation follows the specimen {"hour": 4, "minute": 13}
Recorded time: {"hour": 11, "minute": 14}
